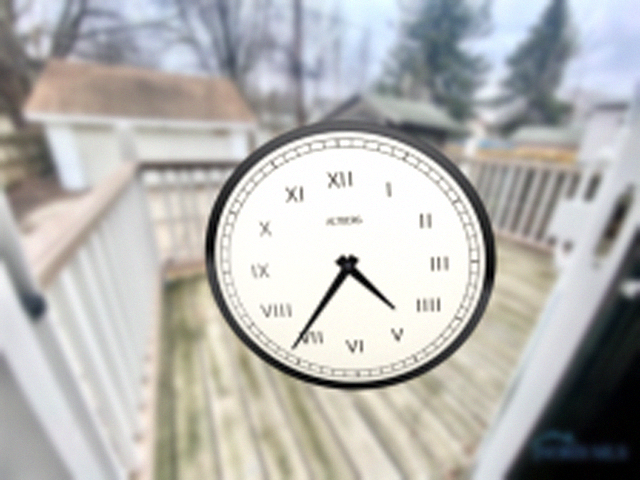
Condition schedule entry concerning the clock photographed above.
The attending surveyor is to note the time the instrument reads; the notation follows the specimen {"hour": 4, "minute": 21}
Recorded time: {"hour": 4, "minute": 36}
